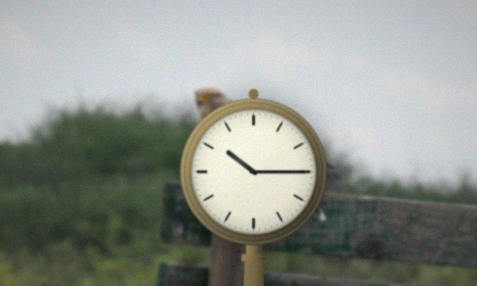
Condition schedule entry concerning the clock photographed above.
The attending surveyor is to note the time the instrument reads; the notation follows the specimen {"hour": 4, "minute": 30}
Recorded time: {"hour": 10, "minute": 15}
